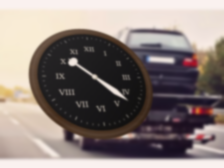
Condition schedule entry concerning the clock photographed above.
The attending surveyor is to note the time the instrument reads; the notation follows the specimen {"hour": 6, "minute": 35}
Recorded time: {"hour": 10, "minute": 22}
